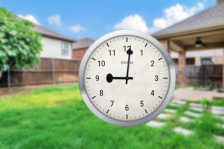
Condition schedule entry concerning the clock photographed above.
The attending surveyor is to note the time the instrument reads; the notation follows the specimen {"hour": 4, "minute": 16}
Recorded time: {"hour": 9, "minute": 1}
